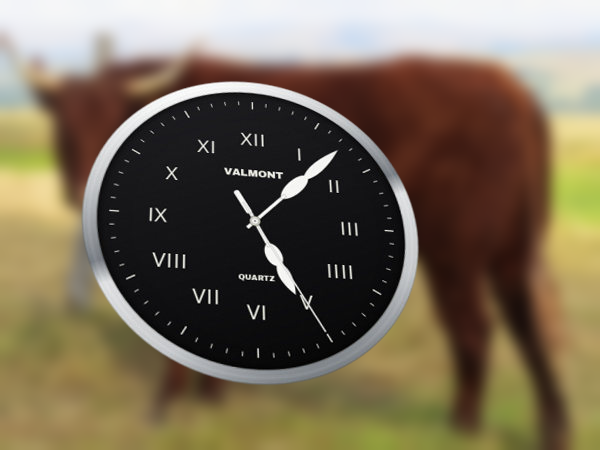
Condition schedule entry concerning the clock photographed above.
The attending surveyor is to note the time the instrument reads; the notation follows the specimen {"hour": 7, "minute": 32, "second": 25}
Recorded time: {"hour": 5, "minute": 7, "second": 25}
